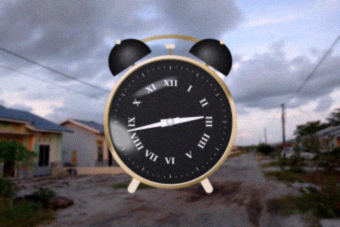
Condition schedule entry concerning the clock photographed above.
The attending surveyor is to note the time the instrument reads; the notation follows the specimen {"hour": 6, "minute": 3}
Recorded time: {"hour": 2, "minute": 43}
